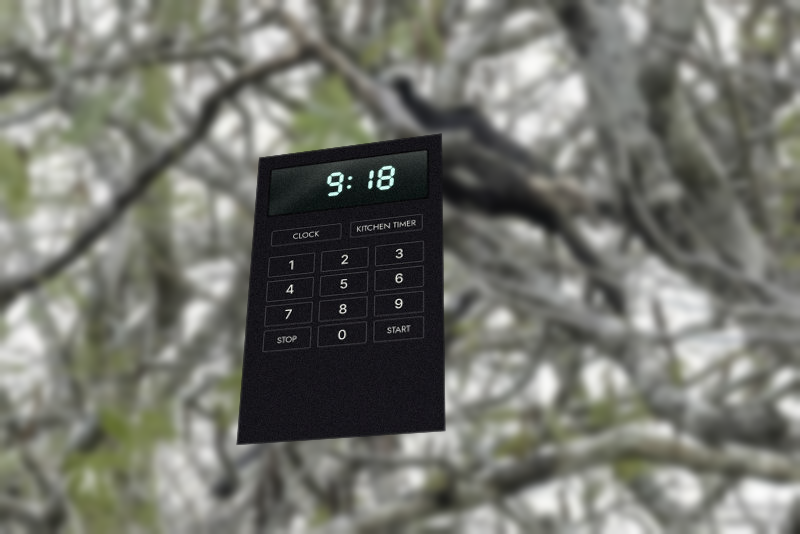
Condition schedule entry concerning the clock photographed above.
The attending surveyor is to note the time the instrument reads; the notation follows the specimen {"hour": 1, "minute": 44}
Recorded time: {"hour": 9, "minute": 18}
